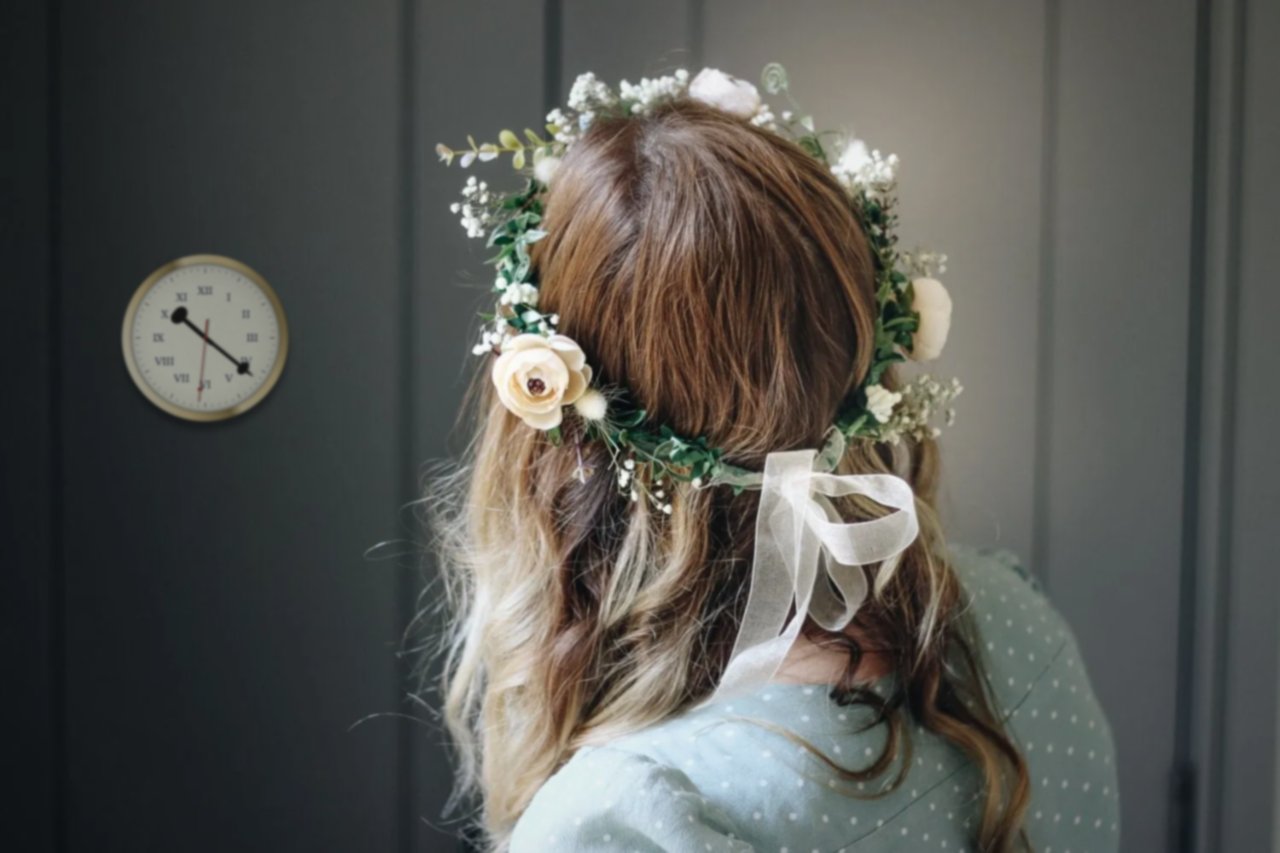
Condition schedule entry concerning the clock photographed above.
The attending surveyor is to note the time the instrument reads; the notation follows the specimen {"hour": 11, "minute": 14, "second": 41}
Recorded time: {"hour": 10, "minute": 21, "second": 31}
